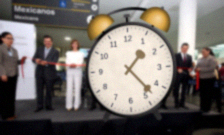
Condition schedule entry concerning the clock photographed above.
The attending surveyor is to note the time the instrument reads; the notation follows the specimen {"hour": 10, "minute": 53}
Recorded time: {"hour": 1, "minute": 23}
